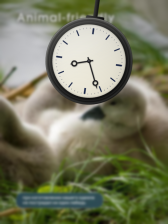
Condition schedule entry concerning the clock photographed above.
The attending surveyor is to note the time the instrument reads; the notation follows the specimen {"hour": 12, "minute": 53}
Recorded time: {"hour": 8, "minute": 26}
